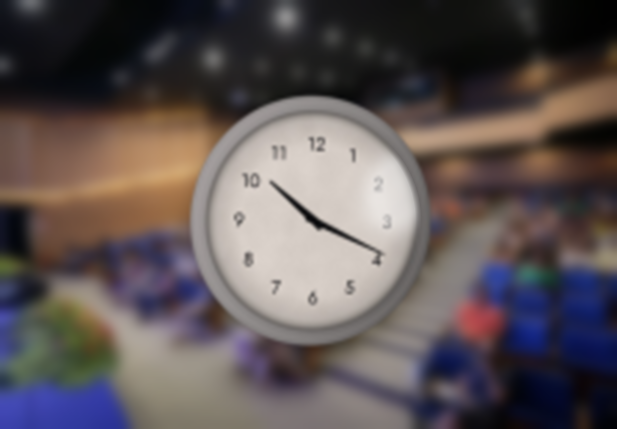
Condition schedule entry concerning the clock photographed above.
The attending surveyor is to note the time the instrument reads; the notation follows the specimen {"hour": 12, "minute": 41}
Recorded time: {"hour": 10, "minute": 19}
